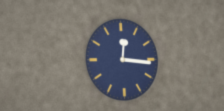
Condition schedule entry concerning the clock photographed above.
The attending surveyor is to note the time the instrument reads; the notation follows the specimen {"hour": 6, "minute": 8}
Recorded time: {"hour": 12, "minute": 16}
